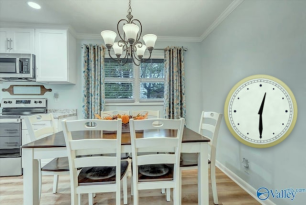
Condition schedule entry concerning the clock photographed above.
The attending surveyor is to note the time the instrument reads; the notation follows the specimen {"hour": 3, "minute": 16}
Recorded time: {"hour": 12, "minute": 30}
